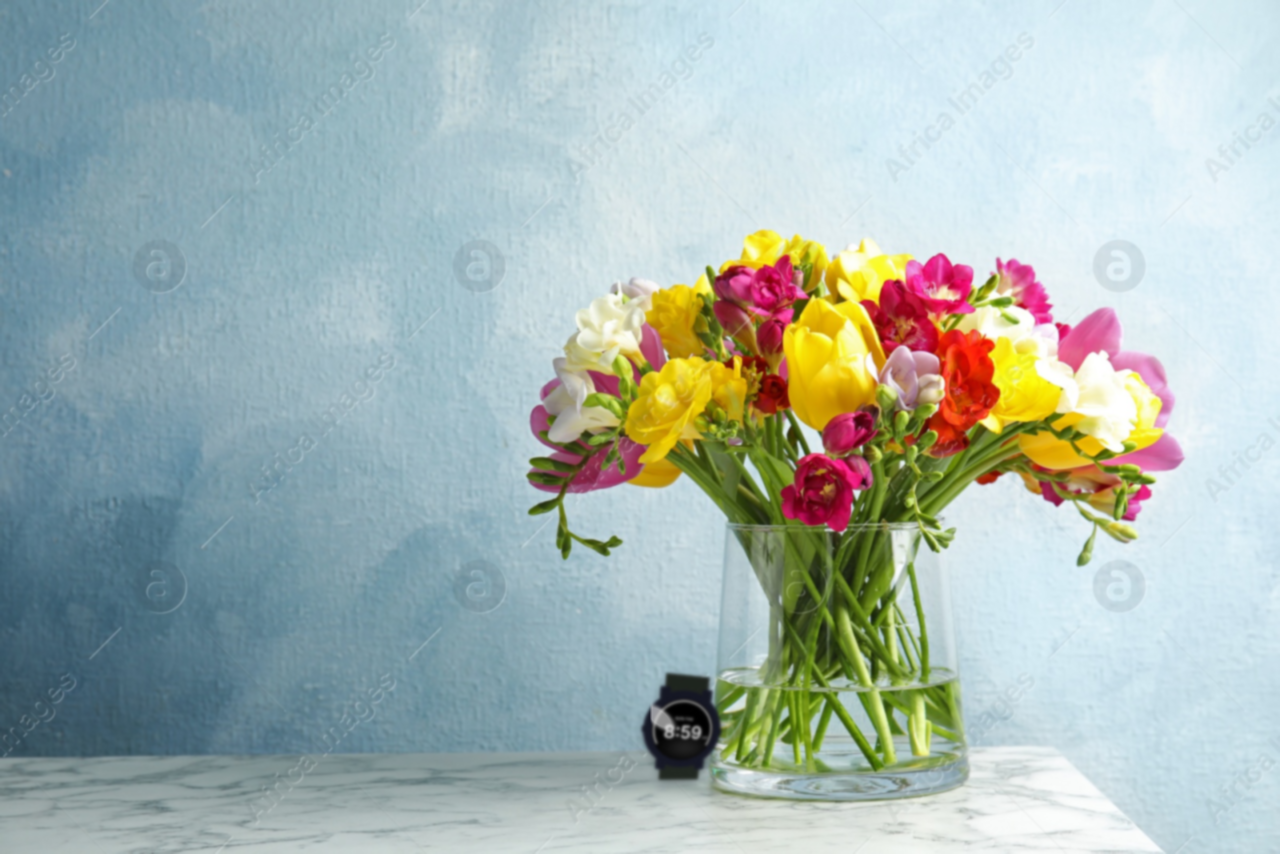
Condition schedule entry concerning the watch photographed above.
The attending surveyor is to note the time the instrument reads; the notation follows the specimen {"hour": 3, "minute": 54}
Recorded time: {"hour": 8, "minute": 59}
